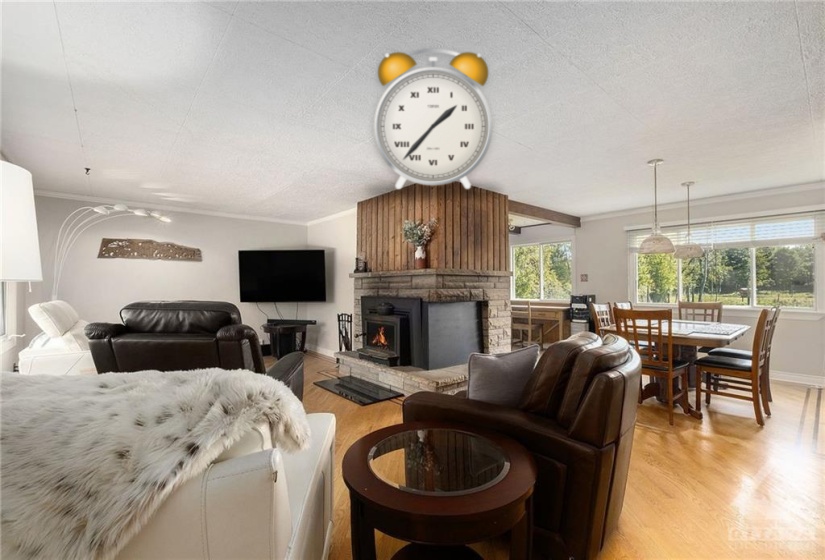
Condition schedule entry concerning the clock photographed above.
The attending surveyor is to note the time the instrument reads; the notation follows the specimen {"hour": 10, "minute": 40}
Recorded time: {"hour": 1, "minute": 37}
